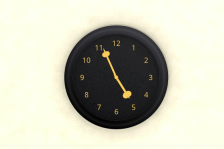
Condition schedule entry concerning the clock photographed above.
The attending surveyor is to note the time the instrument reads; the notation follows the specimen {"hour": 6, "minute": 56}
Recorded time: {"hour": 4, "minute": 56}
